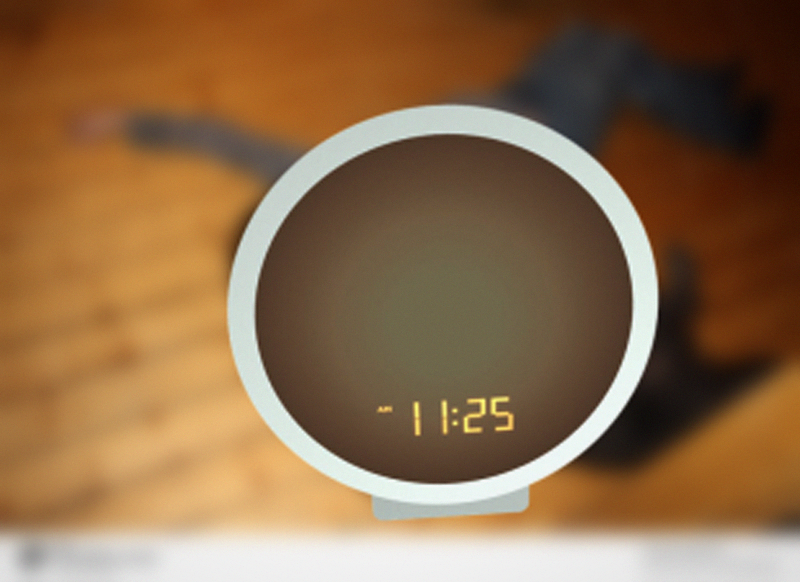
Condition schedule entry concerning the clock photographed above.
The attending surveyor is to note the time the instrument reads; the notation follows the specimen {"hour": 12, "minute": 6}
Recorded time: {"hour": 11, "minute": 25}
